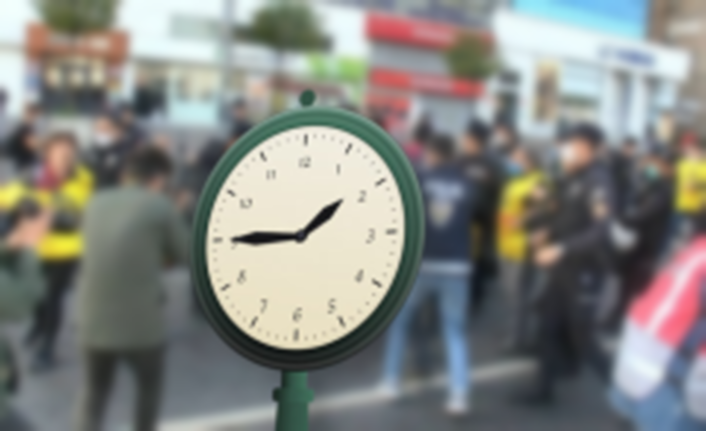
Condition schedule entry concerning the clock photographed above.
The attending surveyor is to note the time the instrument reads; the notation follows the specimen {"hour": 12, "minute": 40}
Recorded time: {"hour": 1, "minute": 45}
